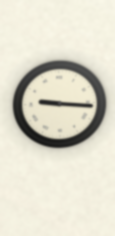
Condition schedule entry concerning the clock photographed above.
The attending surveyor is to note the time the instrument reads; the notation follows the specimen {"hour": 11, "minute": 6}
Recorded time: {"hour": 9, "minute": 16}
